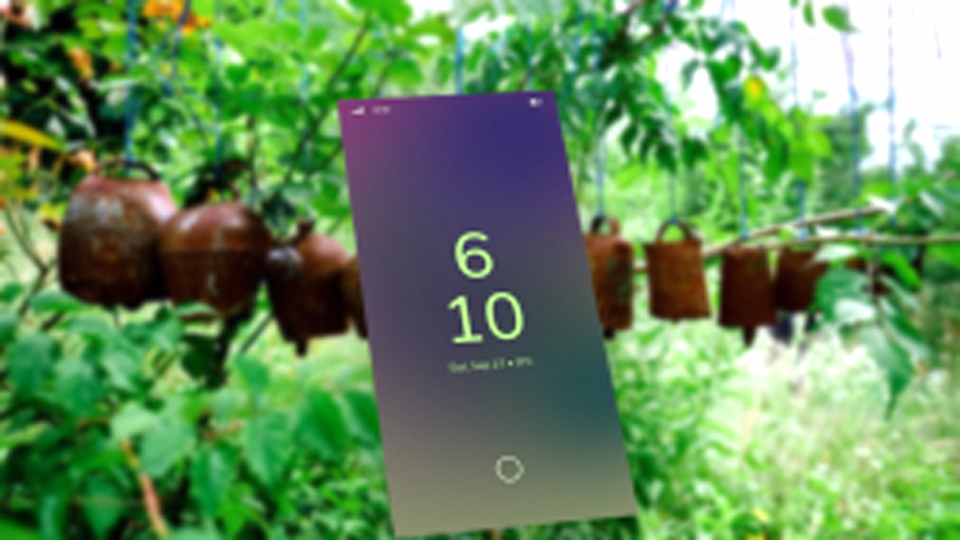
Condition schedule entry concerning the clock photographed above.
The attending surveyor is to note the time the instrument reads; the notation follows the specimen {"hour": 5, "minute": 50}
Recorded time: {"hour": 6, "minute": 10}
